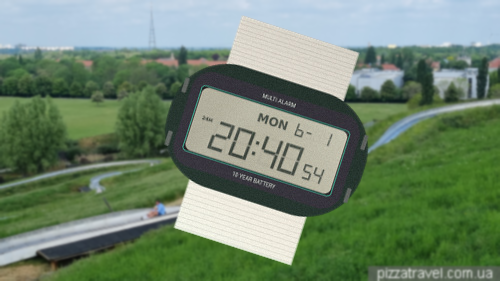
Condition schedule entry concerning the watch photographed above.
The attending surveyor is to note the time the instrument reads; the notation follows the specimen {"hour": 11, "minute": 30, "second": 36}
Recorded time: {"hour": 20, "minute": 40, "second": 54}
